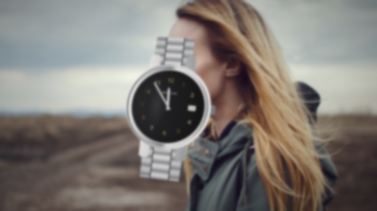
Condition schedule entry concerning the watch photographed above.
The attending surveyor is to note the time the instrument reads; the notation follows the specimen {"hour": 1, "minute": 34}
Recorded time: {"hour": 11, "minute": 54}
